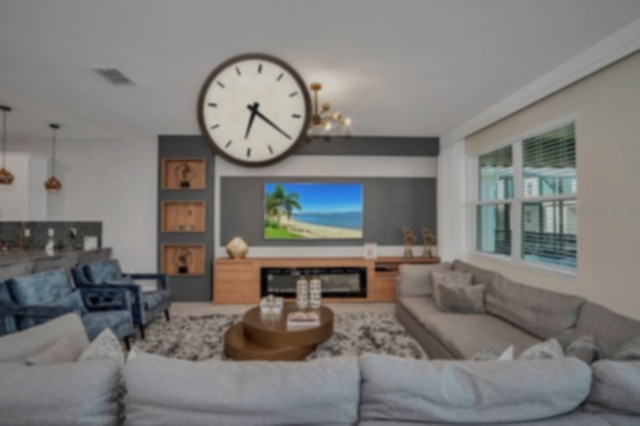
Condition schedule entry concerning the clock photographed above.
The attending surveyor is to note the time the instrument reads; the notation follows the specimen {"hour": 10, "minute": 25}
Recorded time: {"hour": 6, "minute": 20}
